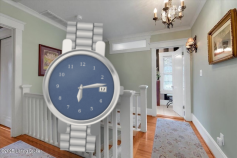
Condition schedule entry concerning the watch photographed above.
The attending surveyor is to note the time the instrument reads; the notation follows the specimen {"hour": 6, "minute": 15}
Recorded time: {"hour": 6, "minute": 13}
